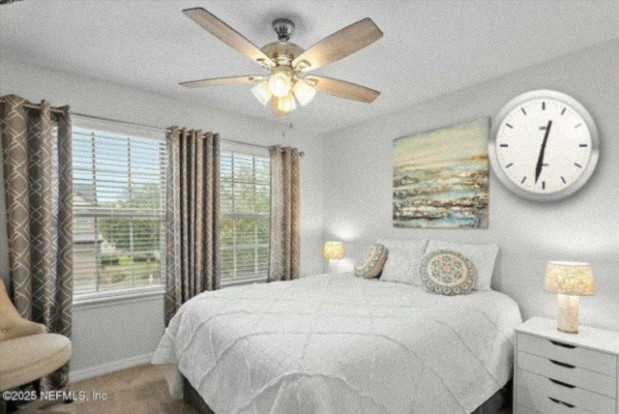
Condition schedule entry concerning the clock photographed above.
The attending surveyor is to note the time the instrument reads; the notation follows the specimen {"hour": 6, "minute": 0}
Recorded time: {"hour": 12, "minute": 32}
